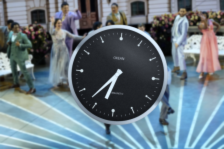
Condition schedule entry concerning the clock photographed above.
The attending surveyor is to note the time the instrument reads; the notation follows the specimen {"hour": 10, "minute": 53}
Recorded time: {"hour": 6, "minute": 37}
